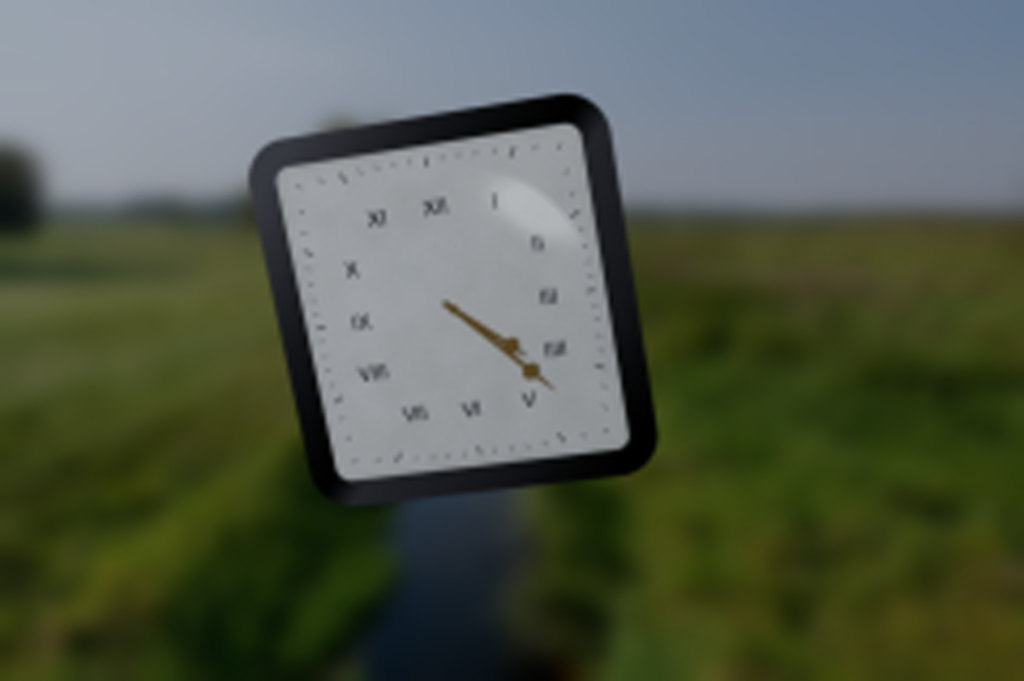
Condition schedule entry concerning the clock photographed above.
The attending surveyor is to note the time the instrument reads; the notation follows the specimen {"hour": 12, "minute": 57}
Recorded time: {"hour": 4, "minute": 23}
